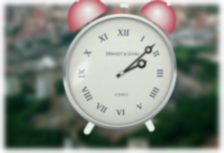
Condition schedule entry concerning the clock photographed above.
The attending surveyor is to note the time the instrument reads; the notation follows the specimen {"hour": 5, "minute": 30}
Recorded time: {"hour": 2, "minute": 8}
